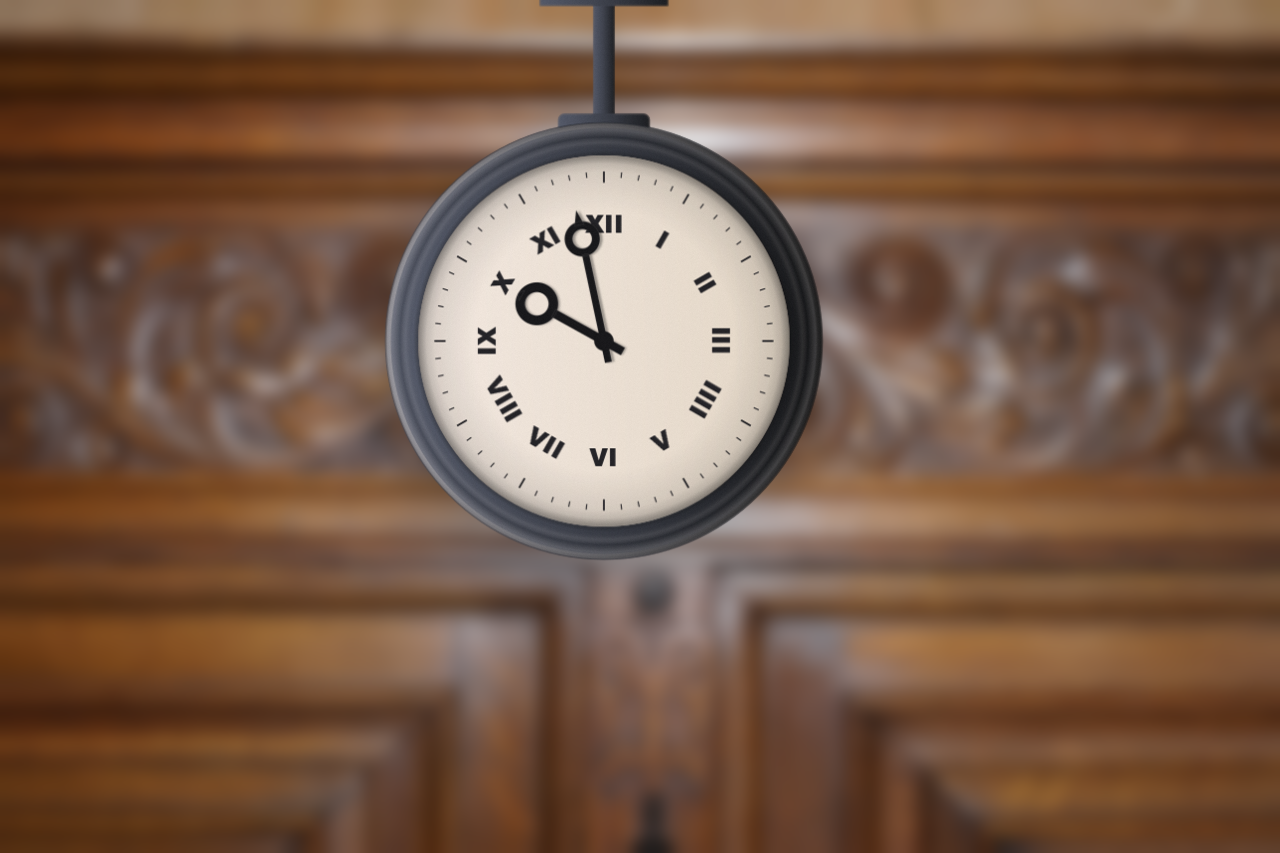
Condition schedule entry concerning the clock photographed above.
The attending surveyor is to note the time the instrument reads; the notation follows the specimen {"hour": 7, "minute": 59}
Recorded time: {"hour": 9, "minute": 58}
